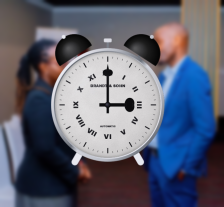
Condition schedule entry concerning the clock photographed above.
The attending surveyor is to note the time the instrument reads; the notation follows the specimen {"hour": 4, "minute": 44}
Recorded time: {"hour": 3, "minute": 0}
